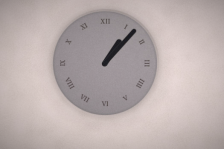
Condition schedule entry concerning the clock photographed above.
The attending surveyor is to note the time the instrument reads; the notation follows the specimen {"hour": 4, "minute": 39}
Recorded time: {"hour": 1, "minute": 7}
